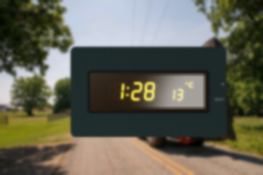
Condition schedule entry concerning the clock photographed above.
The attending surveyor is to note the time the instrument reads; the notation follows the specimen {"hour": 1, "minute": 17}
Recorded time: {"hour": 1, "minute": 28}
